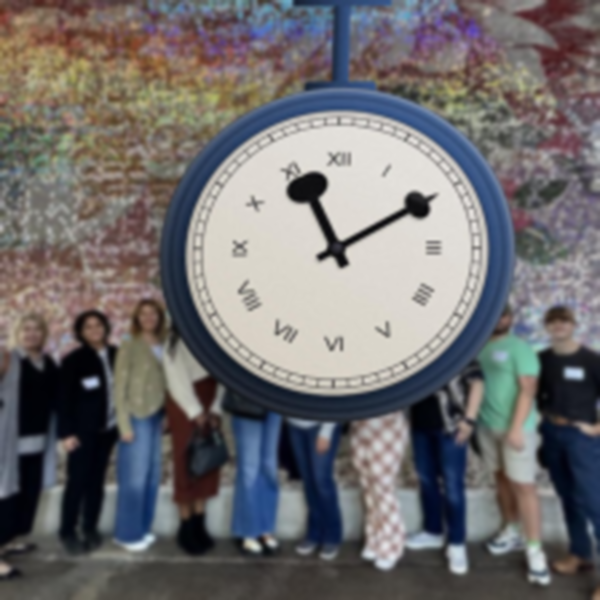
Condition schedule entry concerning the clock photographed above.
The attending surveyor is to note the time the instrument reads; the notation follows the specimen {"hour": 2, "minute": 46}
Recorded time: {"hour": 11, "minute": 10}
